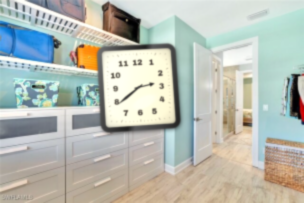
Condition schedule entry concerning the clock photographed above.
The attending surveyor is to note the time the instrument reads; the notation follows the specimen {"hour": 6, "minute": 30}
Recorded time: {"hour": 2, "minute": 39}
